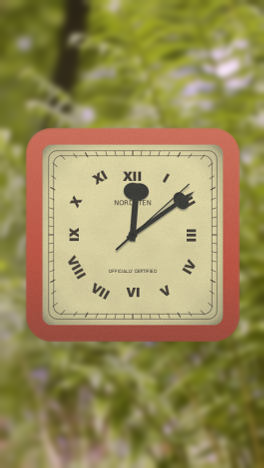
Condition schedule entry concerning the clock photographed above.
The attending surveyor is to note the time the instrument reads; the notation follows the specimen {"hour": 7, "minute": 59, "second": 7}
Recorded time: {"hour": 12, "minute": 9, "second": 8}
